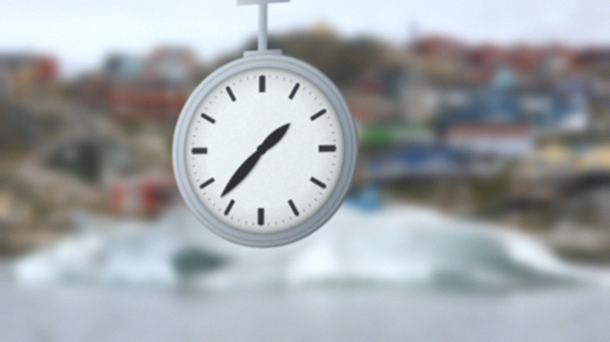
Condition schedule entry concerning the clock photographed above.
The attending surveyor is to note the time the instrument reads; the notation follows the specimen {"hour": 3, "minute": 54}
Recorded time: {"hour": 1, "minute": 37}
